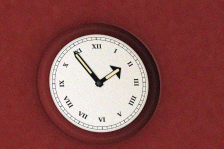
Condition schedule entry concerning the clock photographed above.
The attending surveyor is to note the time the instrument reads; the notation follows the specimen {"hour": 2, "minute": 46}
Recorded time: {"hour": 1, "minute": 54}
